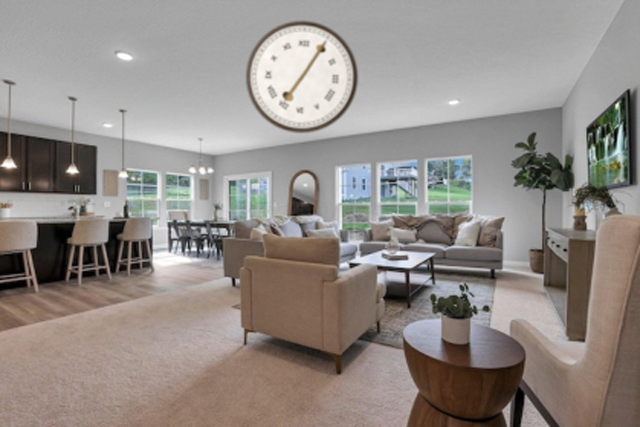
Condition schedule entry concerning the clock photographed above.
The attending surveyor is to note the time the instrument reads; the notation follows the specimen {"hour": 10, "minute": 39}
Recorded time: {"hour": 7, "minute": 5}
